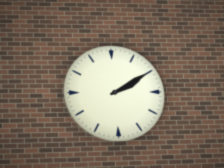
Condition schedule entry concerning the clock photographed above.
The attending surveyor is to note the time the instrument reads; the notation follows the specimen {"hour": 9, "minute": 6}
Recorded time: {"hour": 2, "minute": 10}
